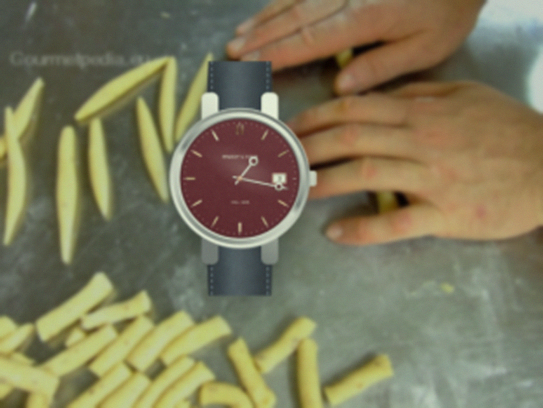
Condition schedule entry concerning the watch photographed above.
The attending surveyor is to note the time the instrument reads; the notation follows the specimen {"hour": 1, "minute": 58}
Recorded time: {"hour": 1, "minute": 17}
